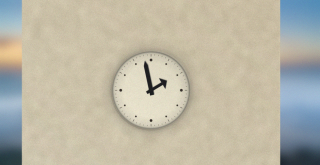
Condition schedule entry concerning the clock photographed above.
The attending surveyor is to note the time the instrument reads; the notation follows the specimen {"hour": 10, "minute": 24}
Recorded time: {"hour": 1, "minute": 58}
